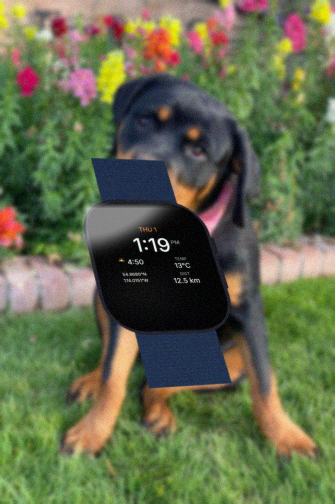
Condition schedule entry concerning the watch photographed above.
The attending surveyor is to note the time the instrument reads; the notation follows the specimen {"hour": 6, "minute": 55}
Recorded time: {"hour": 1, "minute": 19}
